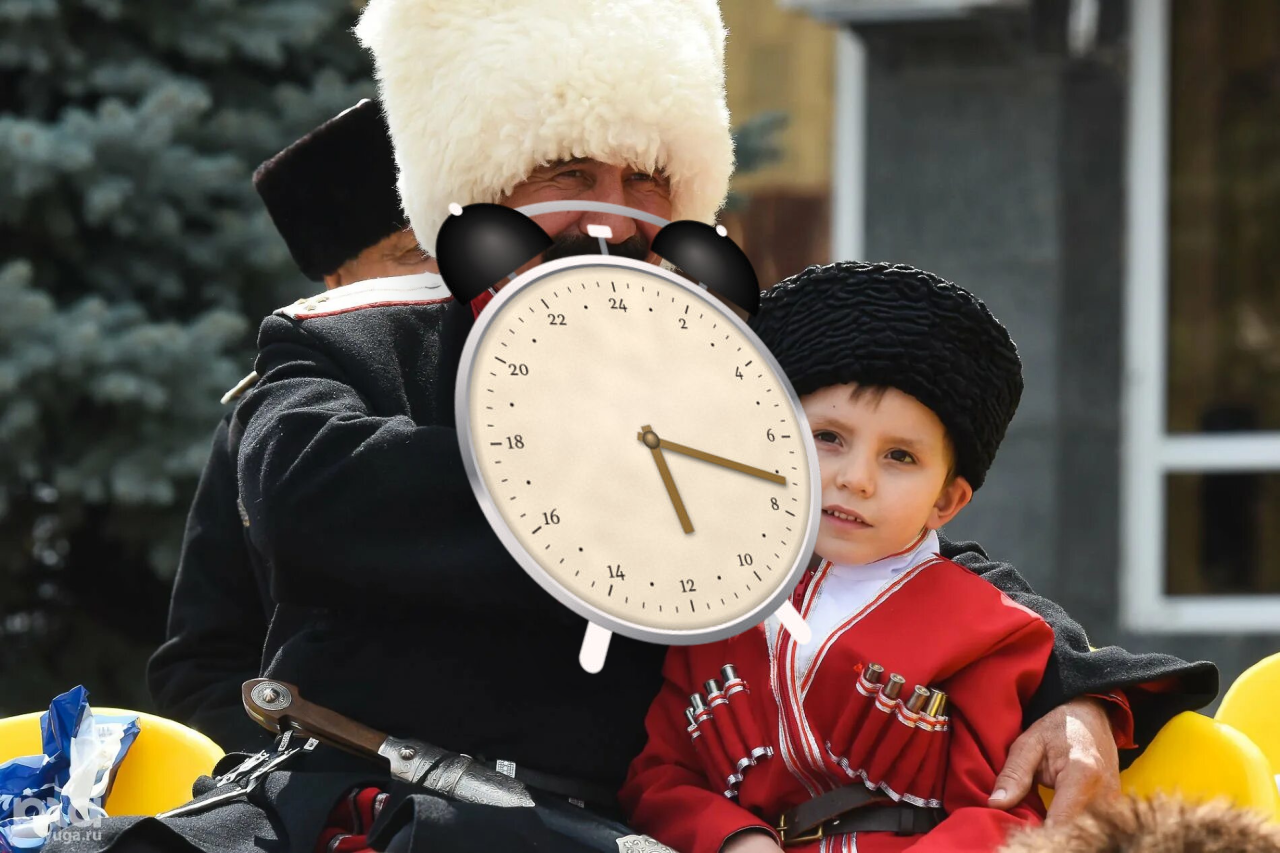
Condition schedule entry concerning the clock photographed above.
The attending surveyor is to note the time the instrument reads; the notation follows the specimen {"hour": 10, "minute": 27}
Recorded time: {"hour": 11, "minute": 18}
